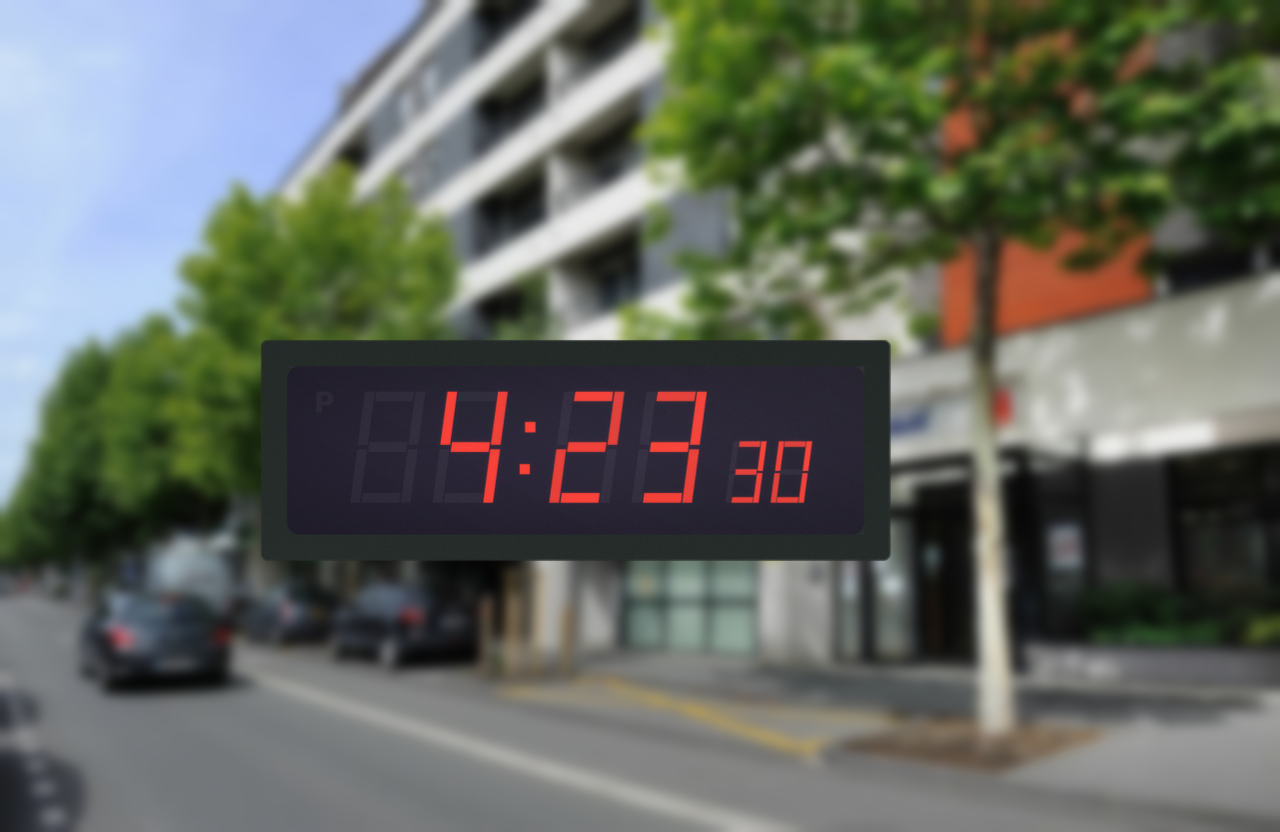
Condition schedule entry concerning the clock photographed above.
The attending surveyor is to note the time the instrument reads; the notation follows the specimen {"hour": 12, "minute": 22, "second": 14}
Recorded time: {"hour": 4, "minute": 23, "second": 30}
